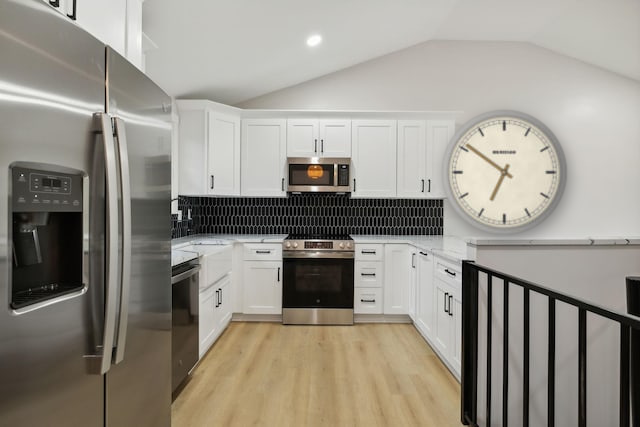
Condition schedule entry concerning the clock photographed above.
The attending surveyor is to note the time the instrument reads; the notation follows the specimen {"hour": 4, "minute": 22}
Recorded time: {"hour": 6, "minute": 51}
